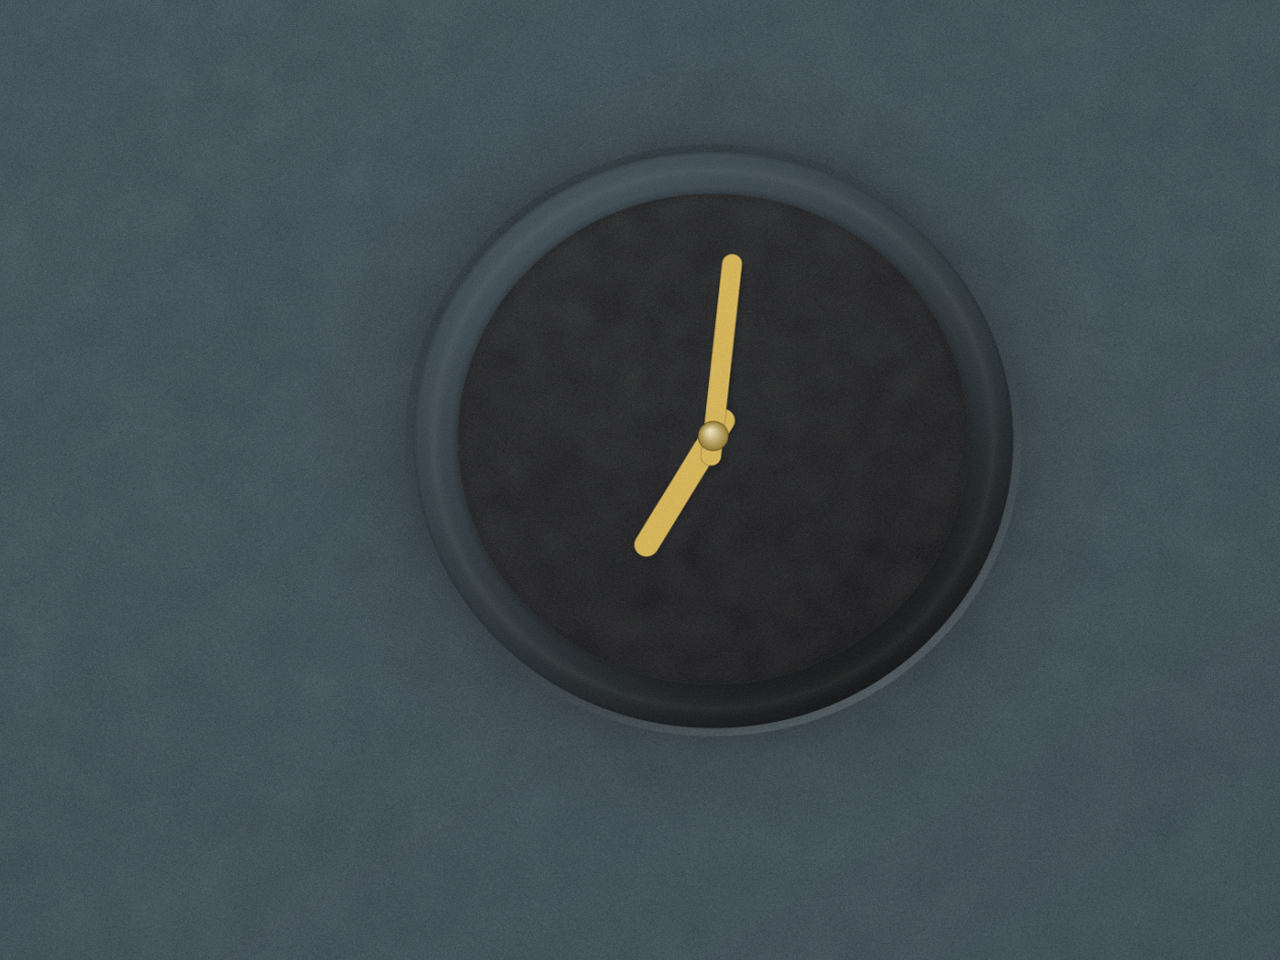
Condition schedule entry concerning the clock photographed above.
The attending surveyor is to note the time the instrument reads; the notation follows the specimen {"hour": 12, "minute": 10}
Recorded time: {"hour": 7, "minute": 1}
